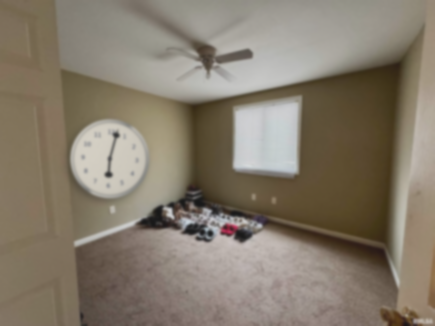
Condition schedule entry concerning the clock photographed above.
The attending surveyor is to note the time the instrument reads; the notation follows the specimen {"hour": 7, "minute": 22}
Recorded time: {"hour": 6, "minute": 2}
